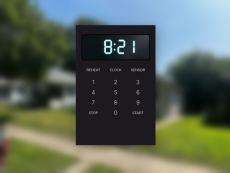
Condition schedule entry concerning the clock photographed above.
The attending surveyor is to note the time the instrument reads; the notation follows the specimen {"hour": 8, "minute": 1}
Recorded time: {"hour": 8, "minute": 21}
